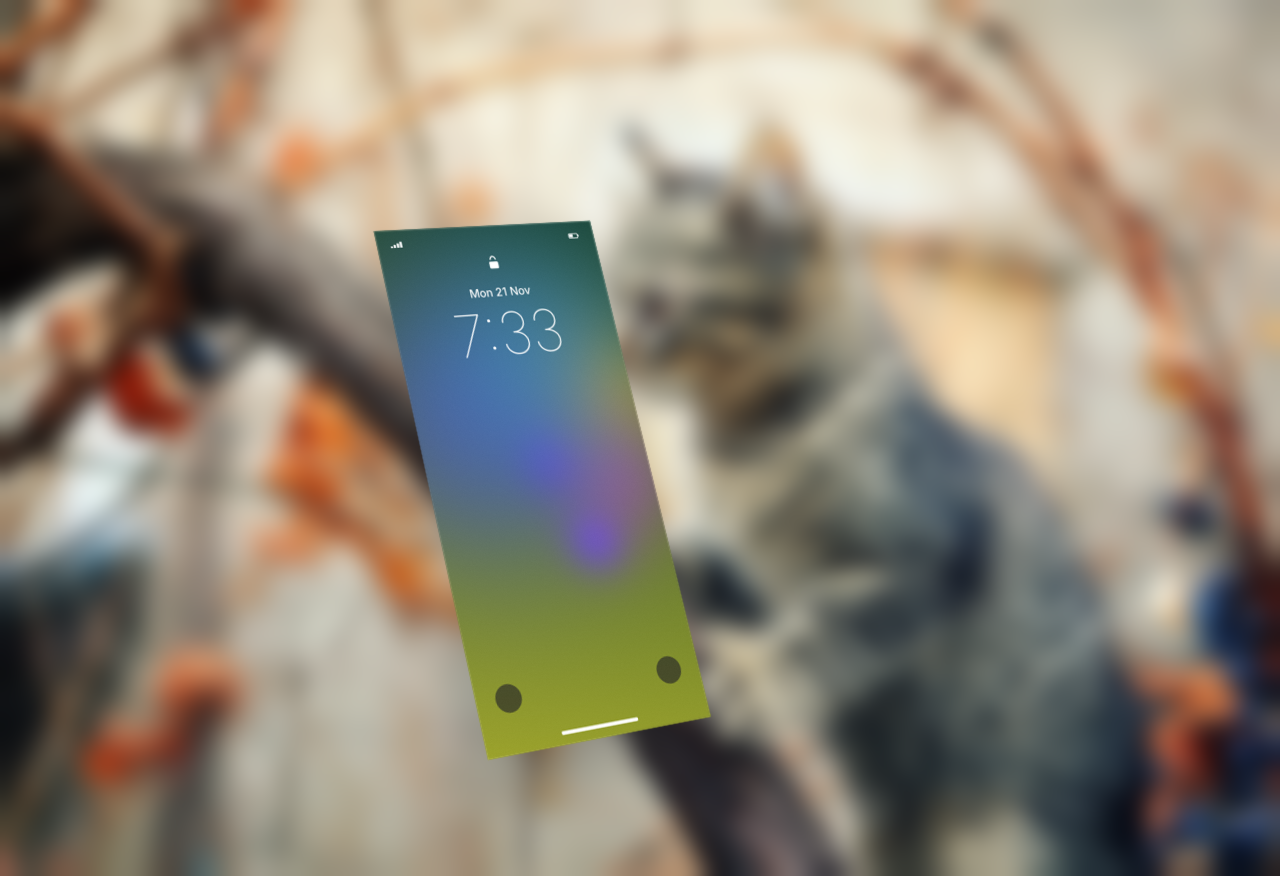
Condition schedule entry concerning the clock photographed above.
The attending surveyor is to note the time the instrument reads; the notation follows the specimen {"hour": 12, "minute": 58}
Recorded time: {"hour": 7, "minute": 33}
